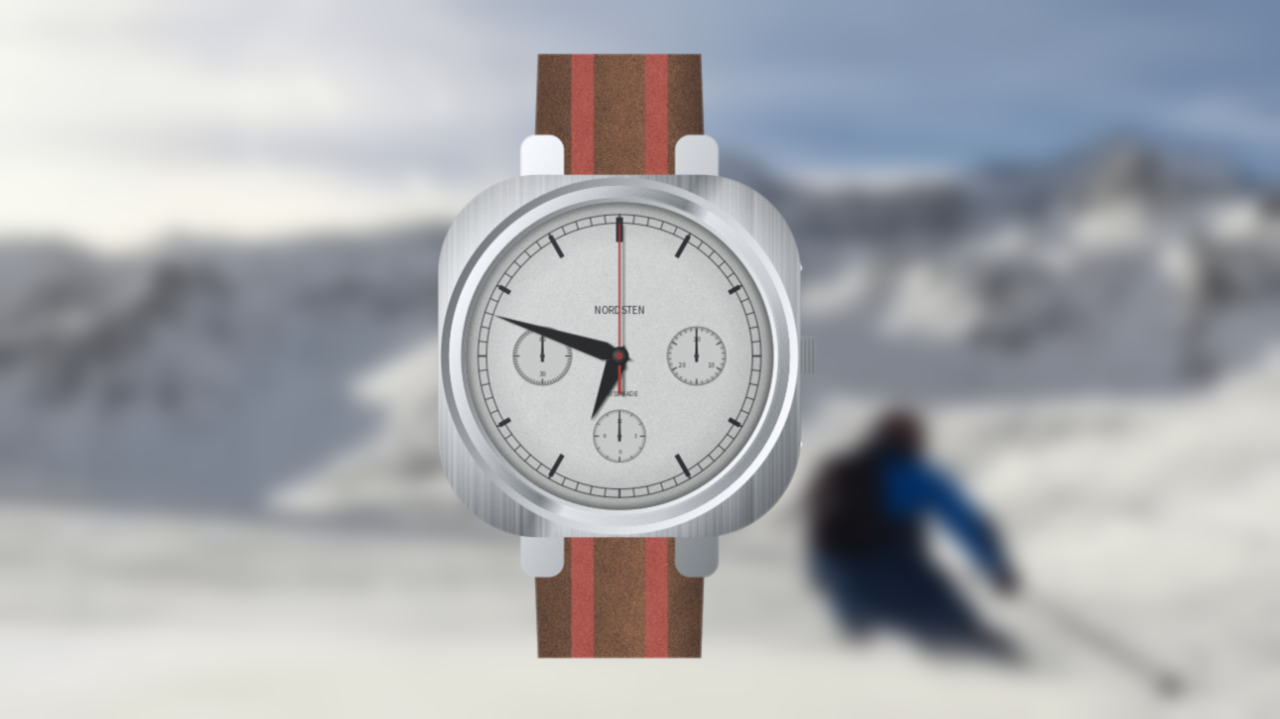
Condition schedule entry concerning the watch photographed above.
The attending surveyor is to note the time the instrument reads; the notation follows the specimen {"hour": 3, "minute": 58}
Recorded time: {"hour": 6, "minute": 48}
